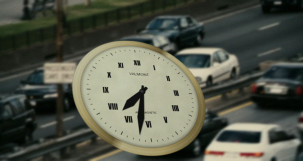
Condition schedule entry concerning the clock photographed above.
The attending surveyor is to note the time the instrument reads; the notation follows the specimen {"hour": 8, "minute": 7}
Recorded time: {"hour": 7, "minute": 32}
